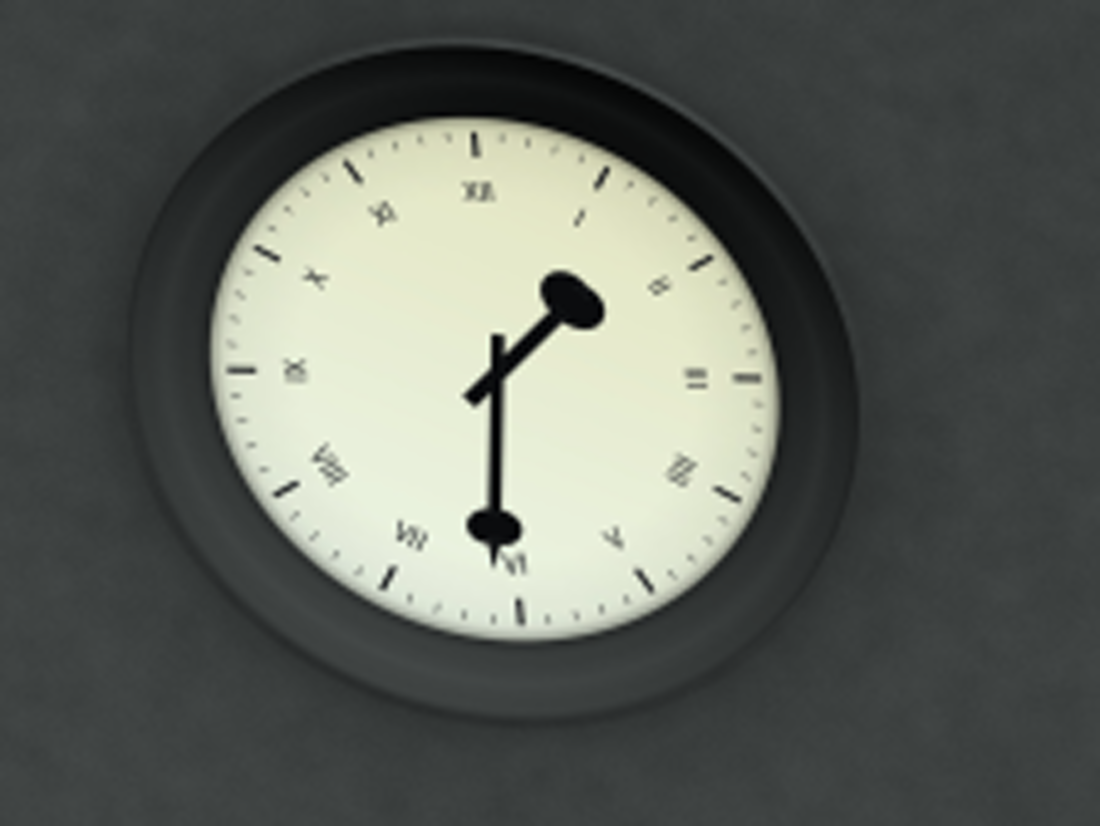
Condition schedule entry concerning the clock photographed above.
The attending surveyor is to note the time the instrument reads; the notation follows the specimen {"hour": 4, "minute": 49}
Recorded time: {"hour": 1, "minute": 31}
